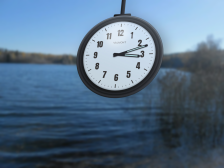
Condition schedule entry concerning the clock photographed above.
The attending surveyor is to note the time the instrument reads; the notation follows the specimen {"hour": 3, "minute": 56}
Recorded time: {"hour": 3, "minute": 12}
